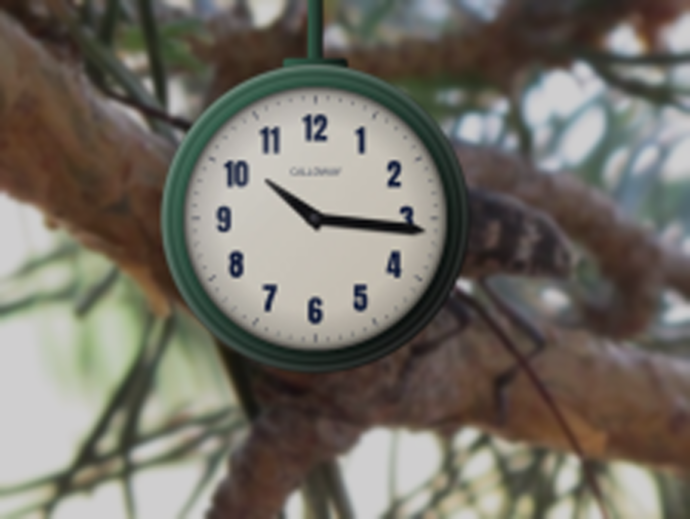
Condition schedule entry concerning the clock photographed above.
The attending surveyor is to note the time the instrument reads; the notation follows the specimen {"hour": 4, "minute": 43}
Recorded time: {"hour": 10, "minute": 16}
